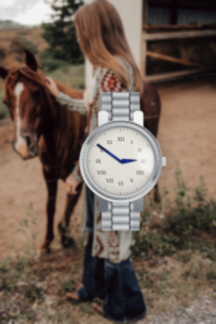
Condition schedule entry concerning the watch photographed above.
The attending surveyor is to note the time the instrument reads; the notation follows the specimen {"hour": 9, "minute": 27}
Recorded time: {"hour": 2, "minute": 51}
